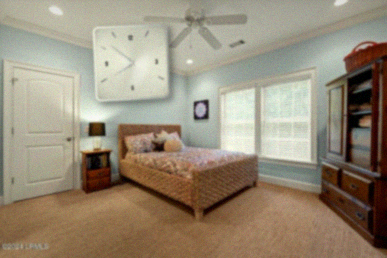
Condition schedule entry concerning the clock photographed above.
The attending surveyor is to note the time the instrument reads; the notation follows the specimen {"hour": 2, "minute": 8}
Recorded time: {"hour": 7, "minute": 52}
